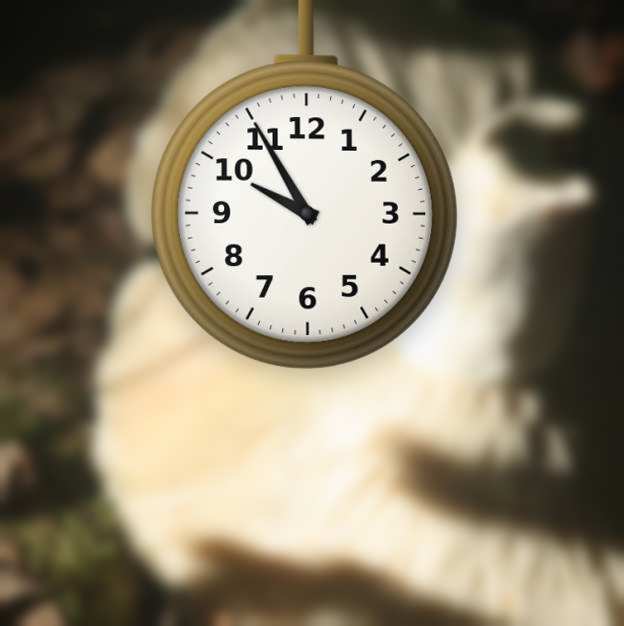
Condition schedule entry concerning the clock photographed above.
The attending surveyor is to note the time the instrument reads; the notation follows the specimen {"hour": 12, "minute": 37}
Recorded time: {"hour": 9, "minute": 55}
